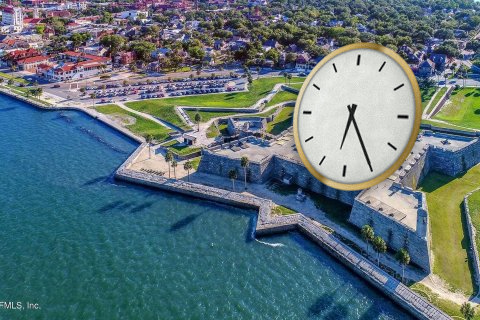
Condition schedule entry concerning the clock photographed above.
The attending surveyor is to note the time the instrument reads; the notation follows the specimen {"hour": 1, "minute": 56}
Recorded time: {"hour": 6, "minute": 25}
